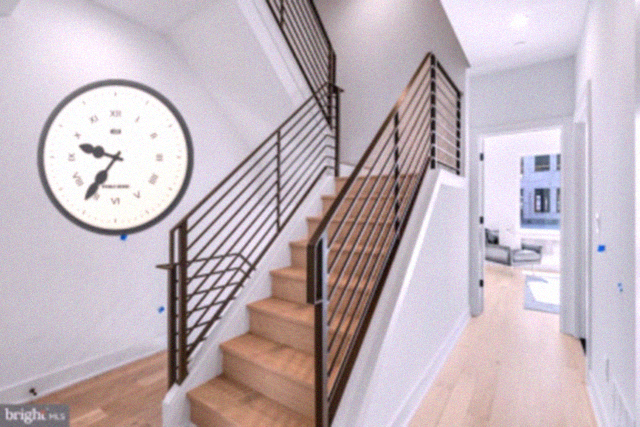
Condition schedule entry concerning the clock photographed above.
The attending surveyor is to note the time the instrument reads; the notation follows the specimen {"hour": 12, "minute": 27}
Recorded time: {"hour": 9, "minute": 36}
